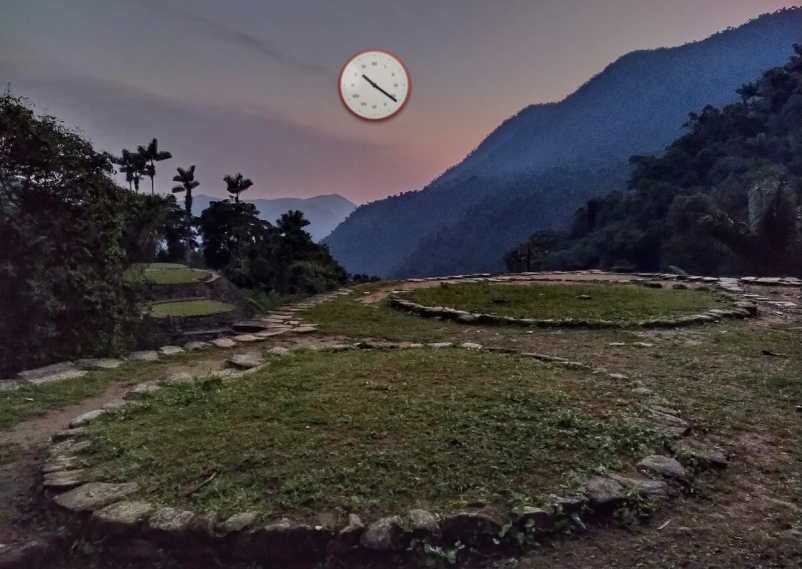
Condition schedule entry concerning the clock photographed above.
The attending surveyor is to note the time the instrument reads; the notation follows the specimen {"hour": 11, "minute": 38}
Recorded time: {"hour": 10, "minute": 21}
